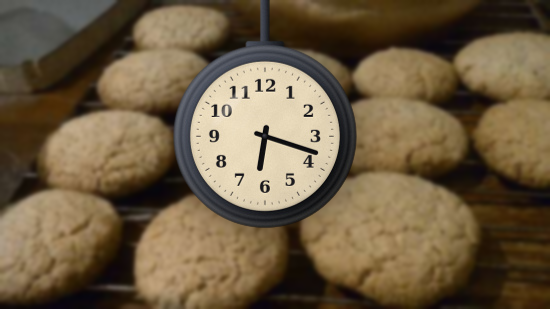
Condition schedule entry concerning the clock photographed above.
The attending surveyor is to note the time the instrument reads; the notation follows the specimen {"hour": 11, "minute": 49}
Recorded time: {"hour": 6, "minute": 18}
